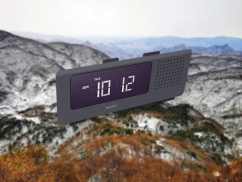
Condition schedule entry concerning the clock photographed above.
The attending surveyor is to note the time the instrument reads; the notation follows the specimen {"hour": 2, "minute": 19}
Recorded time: {"hour": 10, "minute": 12}
